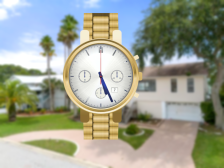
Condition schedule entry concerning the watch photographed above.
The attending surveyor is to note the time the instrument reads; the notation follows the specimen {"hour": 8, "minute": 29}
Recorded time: {"hour": 5, "minute": 26}
